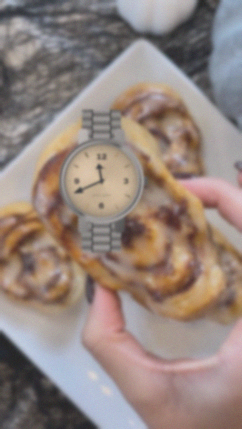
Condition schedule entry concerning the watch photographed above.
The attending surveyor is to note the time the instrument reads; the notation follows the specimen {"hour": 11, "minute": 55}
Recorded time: {"hour": 11, "minute": 41}
